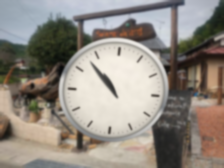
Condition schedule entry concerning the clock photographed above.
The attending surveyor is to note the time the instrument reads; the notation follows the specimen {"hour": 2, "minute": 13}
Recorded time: {"hour": 10, "minute": 53}
